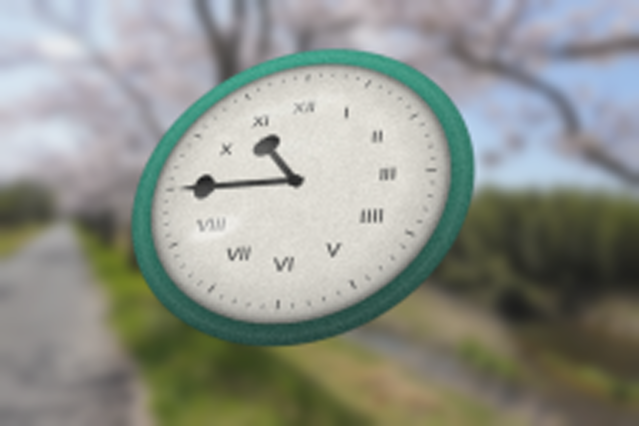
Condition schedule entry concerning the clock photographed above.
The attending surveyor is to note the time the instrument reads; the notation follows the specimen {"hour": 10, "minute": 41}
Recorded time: {"hour": 10, "minute": 45}
